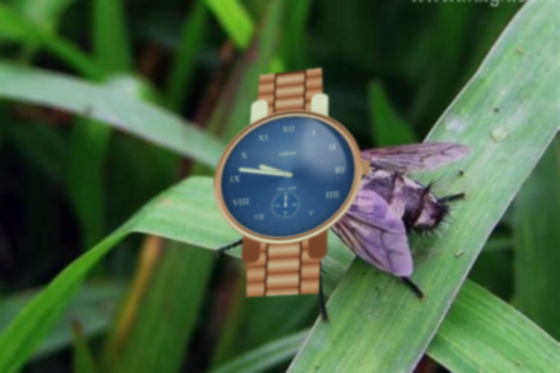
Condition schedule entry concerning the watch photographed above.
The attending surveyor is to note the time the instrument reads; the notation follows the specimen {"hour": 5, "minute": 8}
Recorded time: {"hour": 9, "minute": 47}
